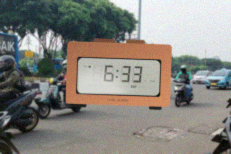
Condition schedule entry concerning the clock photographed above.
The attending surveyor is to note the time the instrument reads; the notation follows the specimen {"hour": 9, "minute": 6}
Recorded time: {"hour": 6, "minute": 33}
